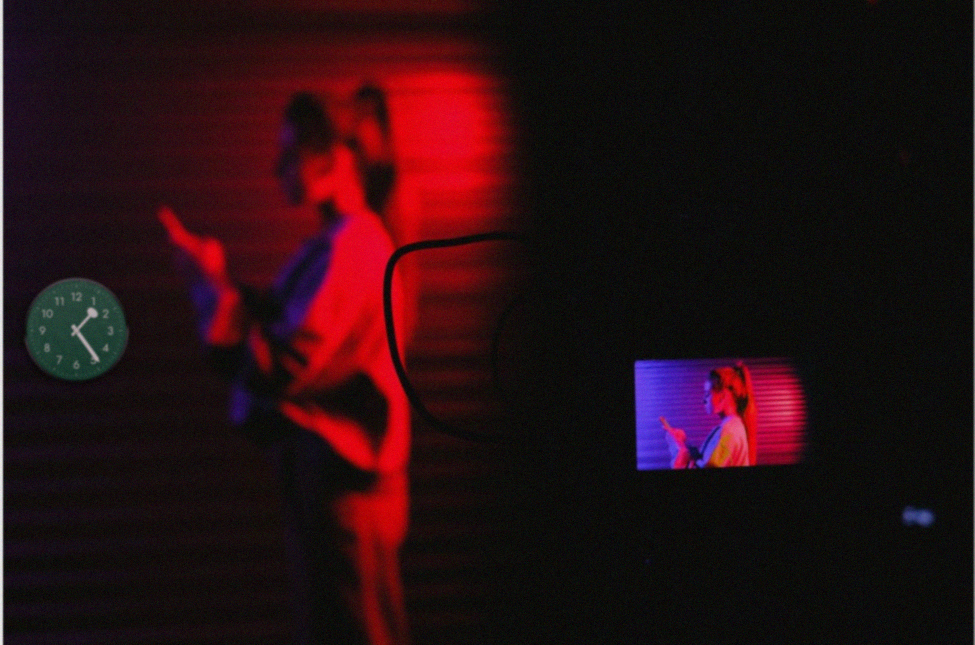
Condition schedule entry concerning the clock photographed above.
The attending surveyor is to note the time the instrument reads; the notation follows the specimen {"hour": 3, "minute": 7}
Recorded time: {"hour": 1, "minute": 24}
